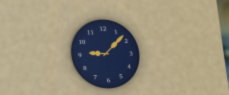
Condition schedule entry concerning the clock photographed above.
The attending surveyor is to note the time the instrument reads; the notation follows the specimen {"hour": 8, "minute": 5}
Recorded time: {"hour": 9, "minute": 8}
